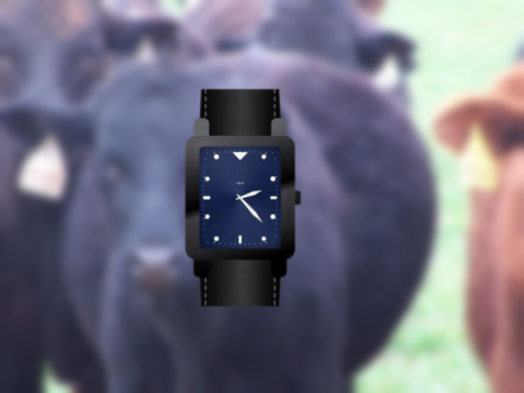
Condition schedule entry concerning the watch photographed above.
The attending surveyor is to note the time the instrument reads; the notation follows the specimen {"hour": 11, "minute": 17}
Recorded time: {"hour": 2, "minute": 23}
